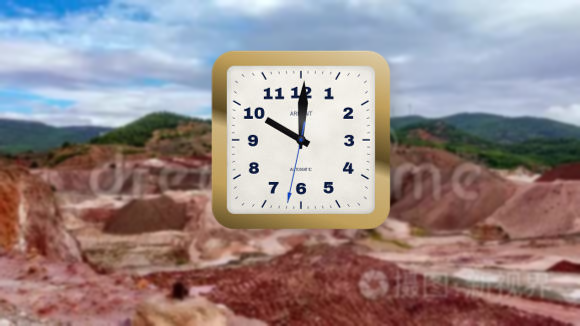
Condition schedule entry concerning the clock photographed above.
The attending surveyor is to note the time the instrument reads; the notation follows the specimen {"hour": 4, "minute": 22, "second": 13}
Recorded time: {"hour": 10, "minute": 0, "second": 32}
